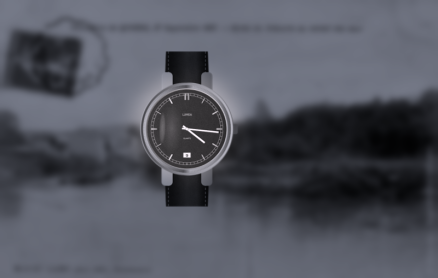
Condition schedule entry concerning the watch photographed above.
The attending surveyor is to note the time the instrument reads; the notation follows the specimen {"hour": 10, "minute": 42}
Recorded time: {"hour": 4, "minute": 16}
